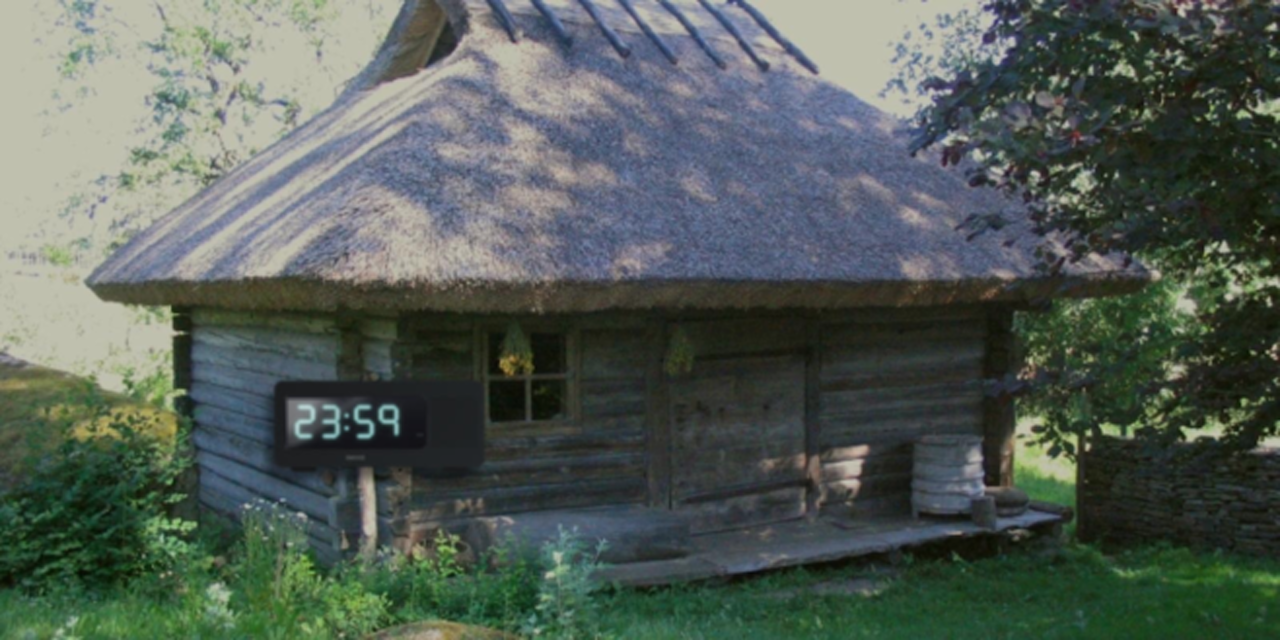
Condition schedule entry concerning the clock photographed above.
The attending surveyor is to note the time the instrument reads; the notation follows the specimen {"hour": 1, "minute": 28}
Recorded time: {"hour": 23, "minute": 59}
